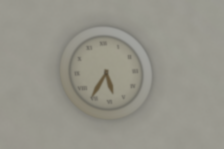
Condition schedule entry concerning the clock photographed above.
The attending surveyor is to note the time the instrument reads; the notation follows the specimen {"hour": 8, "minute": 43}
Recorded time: {"hour": 5, "minute": 36}
